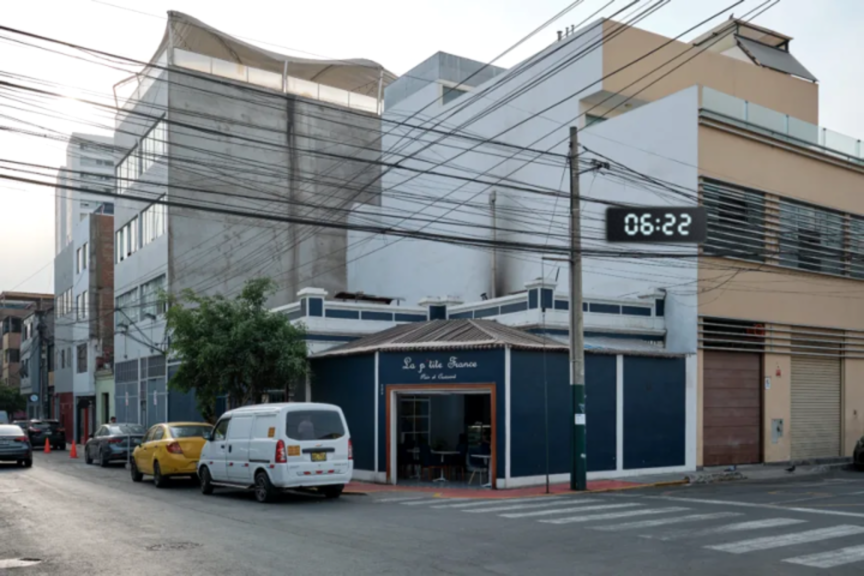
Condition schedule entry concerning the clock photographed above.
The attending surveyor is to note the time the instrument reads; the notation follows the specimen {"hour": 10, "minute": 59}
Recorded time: {"hour": 6, "minute": 22}
